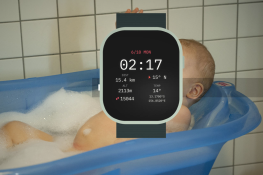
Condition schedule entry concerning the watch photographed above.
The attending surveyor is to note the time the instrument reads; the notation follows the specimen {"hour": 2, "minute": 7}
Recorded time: {"hour": 2, "minute": 17}
